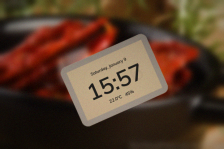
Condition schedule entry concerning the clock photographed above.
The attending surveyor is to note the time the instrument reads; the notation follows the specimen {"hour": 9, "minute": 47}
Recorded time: {"hour": 15, "minute": 57}
